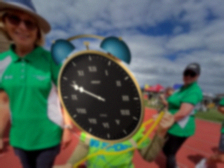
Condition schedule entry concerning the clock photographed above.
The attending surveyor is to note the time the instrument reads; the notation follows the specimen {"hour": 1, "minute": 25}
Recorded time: {"hour": 9, "minute": 49}
